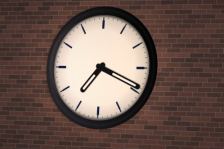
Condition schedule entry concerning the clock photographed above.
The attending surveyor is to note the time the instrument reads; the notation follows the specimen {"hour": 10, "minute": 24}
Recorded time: {"hour": 7, "minute": 19}
